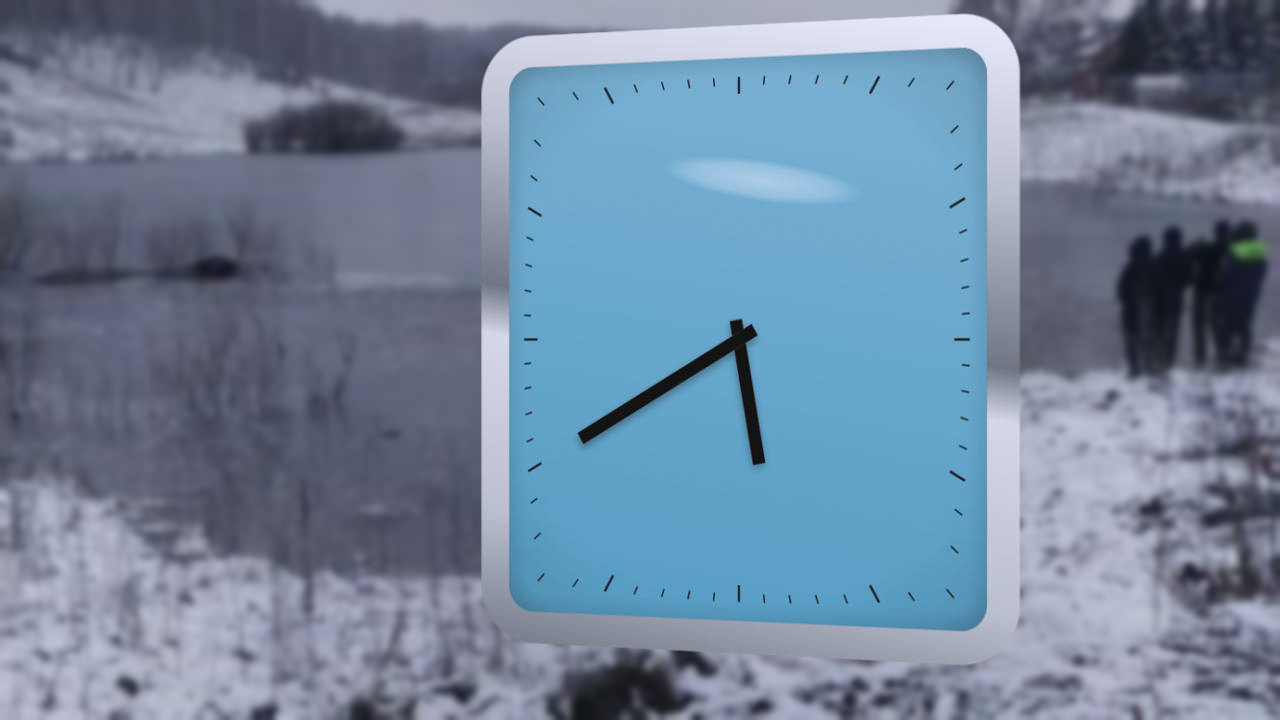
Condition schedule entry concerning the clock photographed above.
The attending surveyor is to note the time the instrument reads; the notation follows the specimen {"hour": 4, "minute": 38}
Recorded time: {"hour": 5, "minute": 40}
